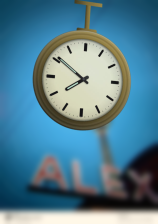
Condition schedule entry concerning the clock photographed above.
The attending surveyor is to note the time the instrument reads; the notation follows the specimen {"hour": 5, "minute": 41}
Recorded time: {"hour": 7, "minute": 51}
